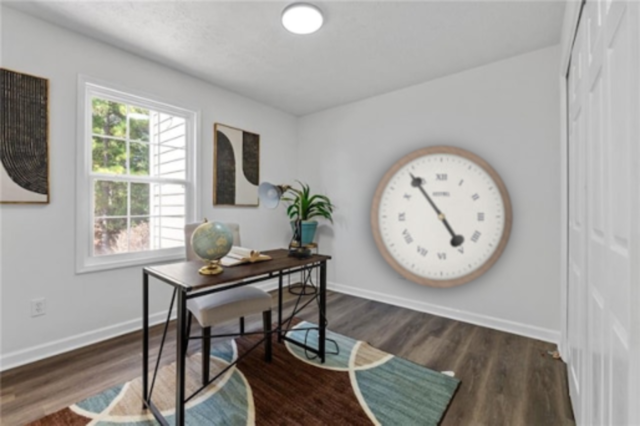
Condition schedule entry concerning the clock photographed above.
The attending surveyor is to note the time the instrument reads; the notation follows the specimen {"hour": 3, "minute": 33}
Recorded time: {"hour": 4, "minute": 54}
